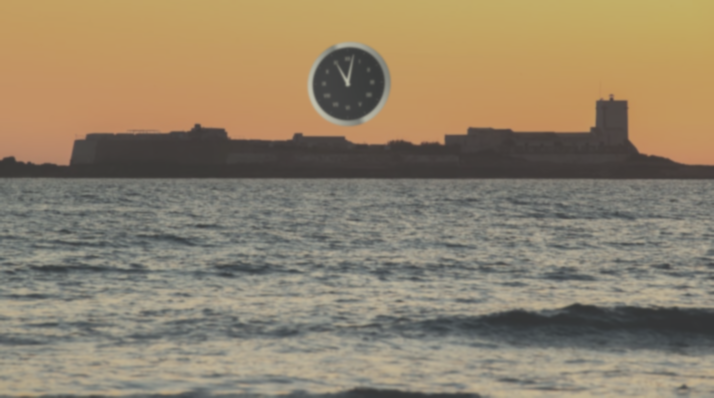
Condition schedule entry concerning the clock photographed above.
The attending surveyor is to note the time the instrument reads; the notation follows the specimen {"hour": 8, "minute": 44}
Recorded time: {"hour": 11, "minute": 2}
